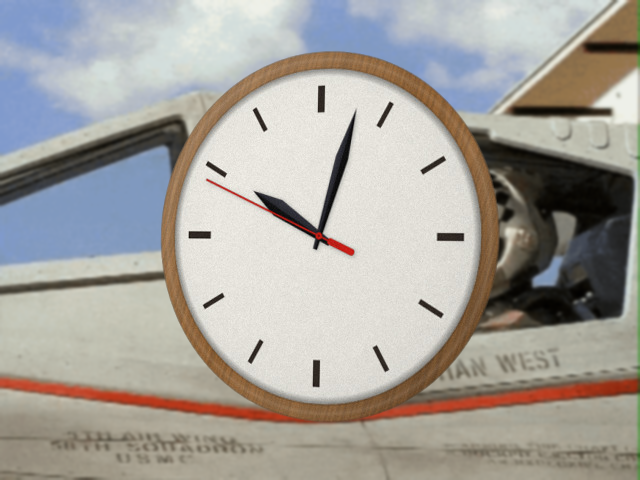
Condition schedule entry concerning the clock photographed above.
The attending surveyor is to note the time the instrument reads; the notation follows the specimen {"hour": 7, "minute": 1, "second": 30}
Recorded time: {"hour": 10, "minute": 2, "second": 49}
